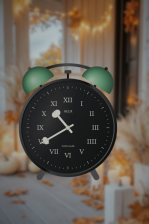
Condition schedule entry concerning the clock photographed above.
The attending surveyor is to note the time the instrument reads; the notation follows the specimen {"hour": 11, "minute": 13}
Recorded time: {"hour": 10, "minute": 40}
